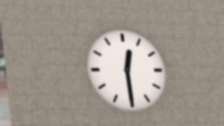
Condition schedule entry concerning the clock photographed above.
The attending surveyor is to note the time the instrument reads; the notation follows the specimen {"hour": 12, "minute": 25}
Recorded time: {"hour": 12, "minute": 30}
